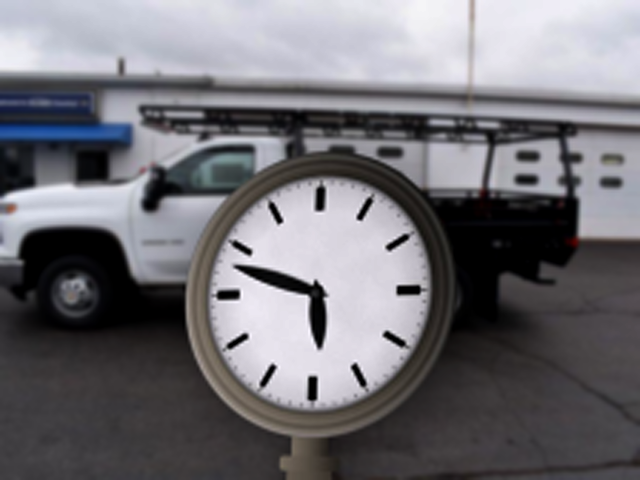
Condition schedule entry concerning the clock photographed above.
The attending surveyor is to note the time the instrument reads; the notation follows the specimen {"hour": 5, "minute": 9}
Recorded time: {"hour": 5, "minute": 48}
